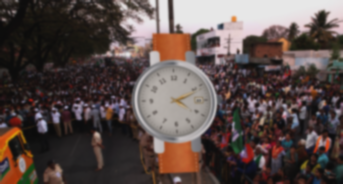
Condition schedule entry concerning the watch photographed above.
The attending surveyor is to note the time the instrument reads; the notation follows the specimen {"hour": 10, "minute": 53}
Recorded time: {"hour": 4, "minute": 11}
